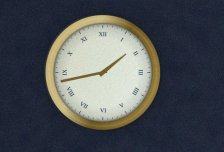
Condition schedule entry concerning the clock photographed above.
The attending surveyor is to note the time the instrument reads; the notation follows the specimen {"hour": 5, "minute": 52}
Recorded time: {"hour": 1, "minute": 43}
